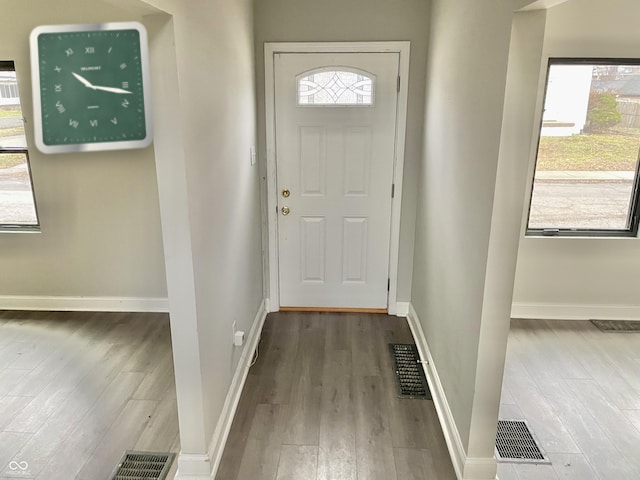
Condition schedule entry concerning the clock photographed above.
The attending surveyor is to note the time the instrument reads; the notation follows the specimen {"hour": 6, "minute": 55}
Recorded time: {"hour": 10, "minute": 17}
